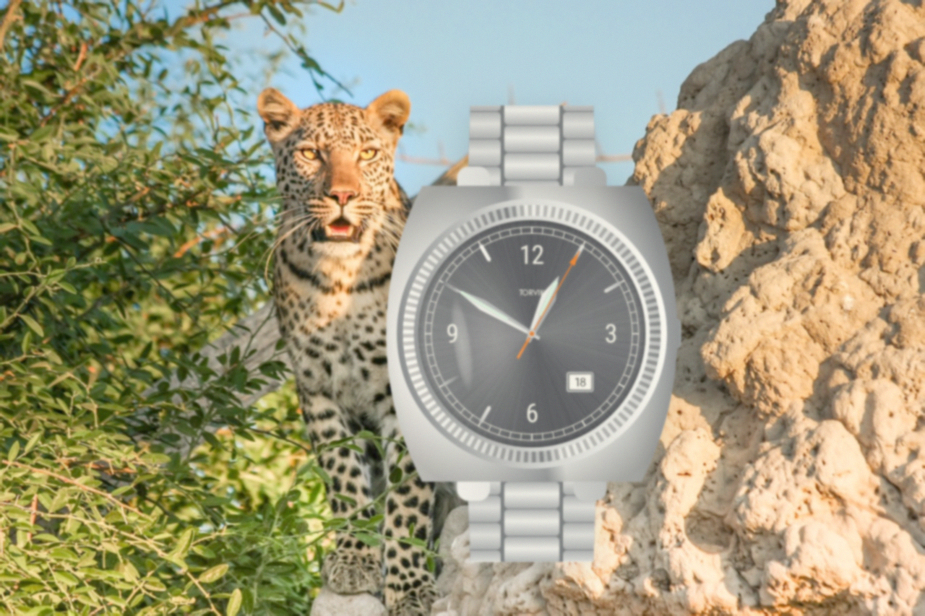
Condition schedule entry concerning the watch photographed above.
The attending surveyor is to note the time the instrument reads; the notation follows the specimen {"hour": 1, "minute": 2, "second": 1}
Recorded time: {"hour": 12, "minute": 50, "second": 5}
